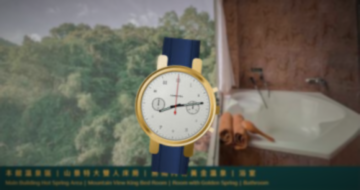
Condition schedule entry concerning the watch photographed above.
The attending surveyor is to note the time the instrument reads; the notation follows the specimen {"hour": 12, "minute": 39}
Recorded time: {"hour": 8, "minute": 13}
